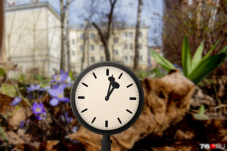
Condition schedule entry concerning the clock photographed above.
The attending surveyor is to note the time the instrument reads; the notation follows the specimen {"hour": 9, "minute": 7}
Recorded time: {"hour": 1, "minute": 2}
